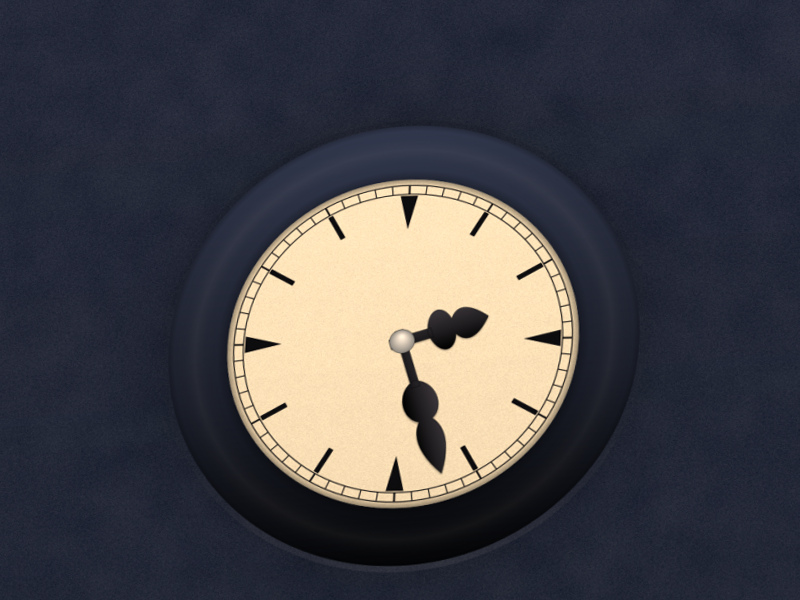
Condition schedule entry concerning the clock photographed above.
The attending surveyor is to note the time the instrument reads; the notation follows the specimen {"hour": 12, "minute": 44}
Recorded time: {"hour": 2, "minute": 27}
